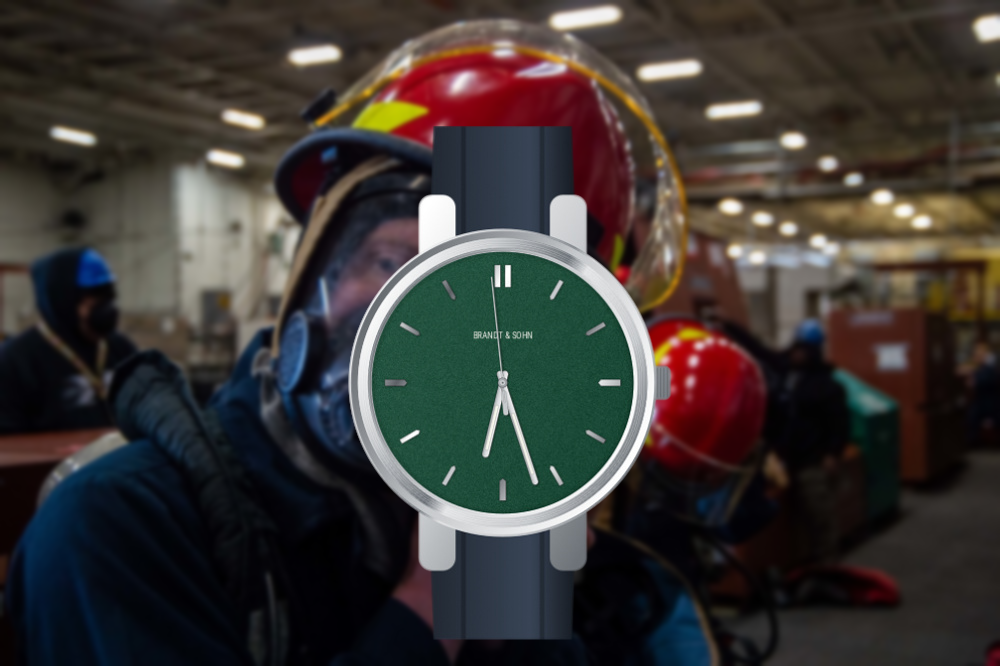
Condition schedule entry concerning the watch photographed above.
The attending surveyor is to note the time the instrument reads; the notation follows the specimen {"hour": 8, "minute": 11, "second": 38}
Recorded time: {"hour": 6, "minute": 26, "second": 59}
